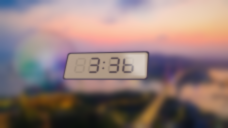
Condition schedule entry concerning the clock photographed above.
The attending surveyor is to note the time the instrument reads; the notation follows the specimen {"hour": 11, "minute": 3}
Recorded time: {"hour": 3, "minute": 36}
